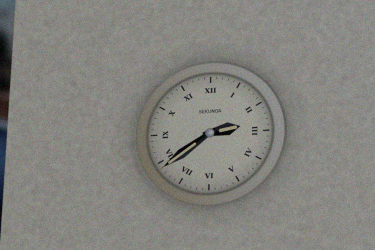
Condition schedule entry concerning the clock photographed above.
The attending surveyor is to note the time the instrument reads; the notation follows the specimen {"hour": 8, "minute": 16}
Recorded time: {"hour": 2, "minute": 39}
